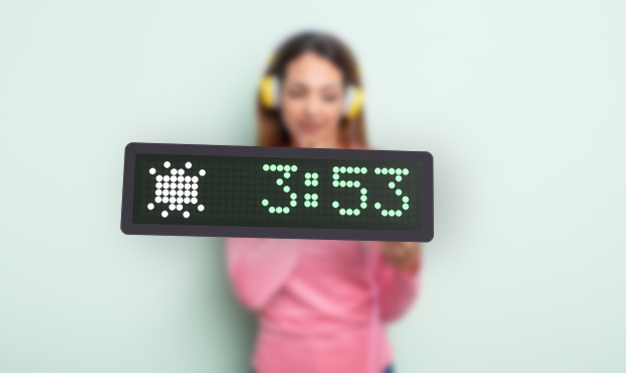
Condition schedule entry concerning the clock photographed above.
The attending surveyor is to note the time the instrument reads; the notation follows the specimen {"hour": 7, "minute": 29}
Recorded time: {"hour": 3, "minute": 53}
